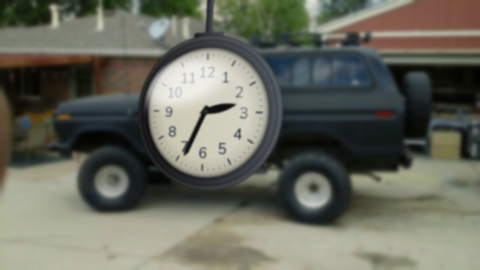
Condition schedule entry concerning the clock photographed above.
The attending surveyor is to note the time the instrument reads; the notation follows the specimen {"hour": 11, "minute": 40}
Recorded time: {"hour": 2, "minute": 34}
